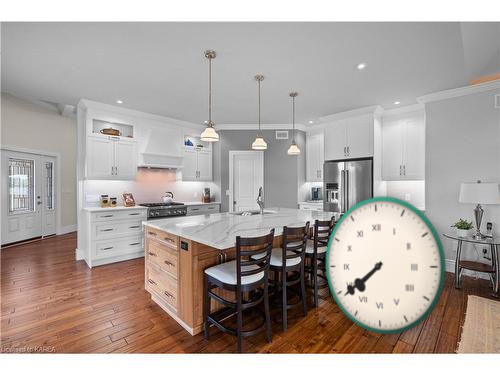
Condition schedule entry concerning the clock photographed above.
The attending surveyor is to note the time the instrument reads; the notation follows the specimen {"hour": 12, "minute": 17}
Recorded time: {"hour": 7, "minute": 39}
